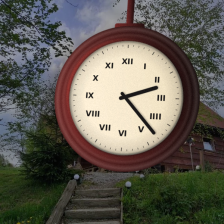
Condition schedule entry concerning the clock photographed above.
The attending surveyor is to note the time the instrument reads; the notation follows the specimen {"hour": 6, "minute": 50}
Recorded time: {"hour": 2, "minute": 23}
